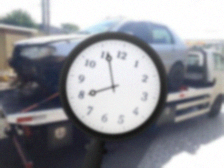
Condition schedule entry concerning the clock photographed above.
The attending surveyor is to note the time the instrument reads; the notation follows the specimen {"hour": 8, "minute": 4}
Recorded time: {"hour": 7, "minute": 56}
